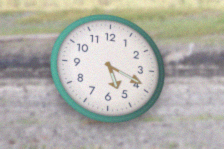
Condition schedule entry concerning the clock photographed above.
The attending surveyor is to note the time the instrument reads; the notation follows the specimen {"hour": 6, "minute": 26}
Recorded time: {"hour": 5, "minute": 19}
